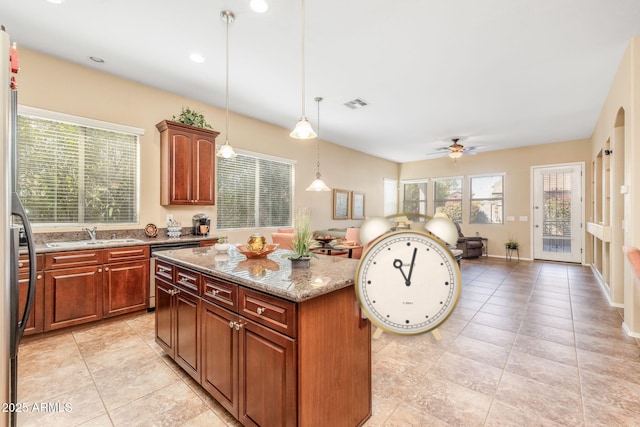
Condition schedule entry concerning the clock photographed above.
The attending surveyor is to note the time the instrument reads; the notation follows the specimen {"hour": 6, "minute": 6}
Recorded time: {"hour": 11, "minute": 2}
